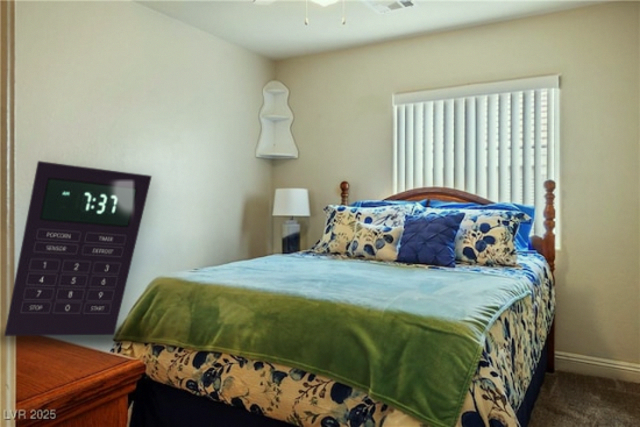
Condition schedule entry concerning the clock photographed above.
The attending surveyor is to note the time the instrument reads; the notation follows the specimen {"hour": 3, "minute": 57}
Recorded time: {"hour": 7, "minute": 37}
